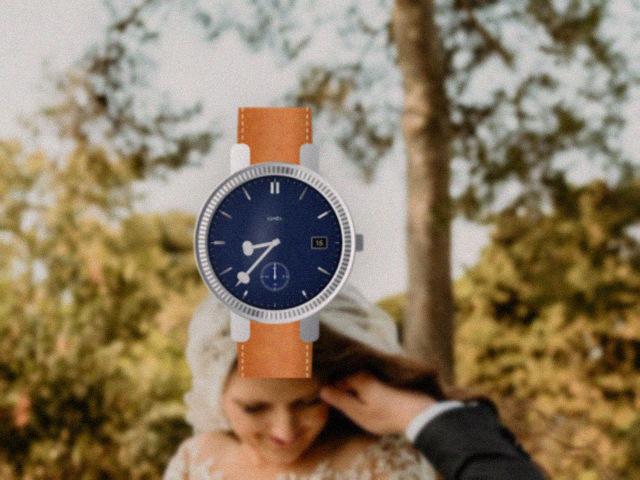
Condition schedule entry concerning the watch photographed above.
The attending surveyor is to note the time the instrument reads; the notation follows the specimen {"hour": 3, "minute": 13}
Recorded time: {"hour": 8, "minute": 37}
